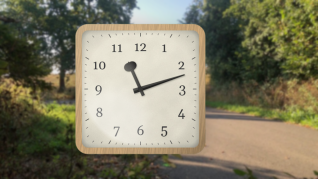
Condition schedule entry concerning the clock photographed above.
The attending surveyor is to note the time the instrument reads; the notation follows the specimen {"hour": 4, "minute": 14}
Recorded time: {"hour": 11, "minute": 12}
